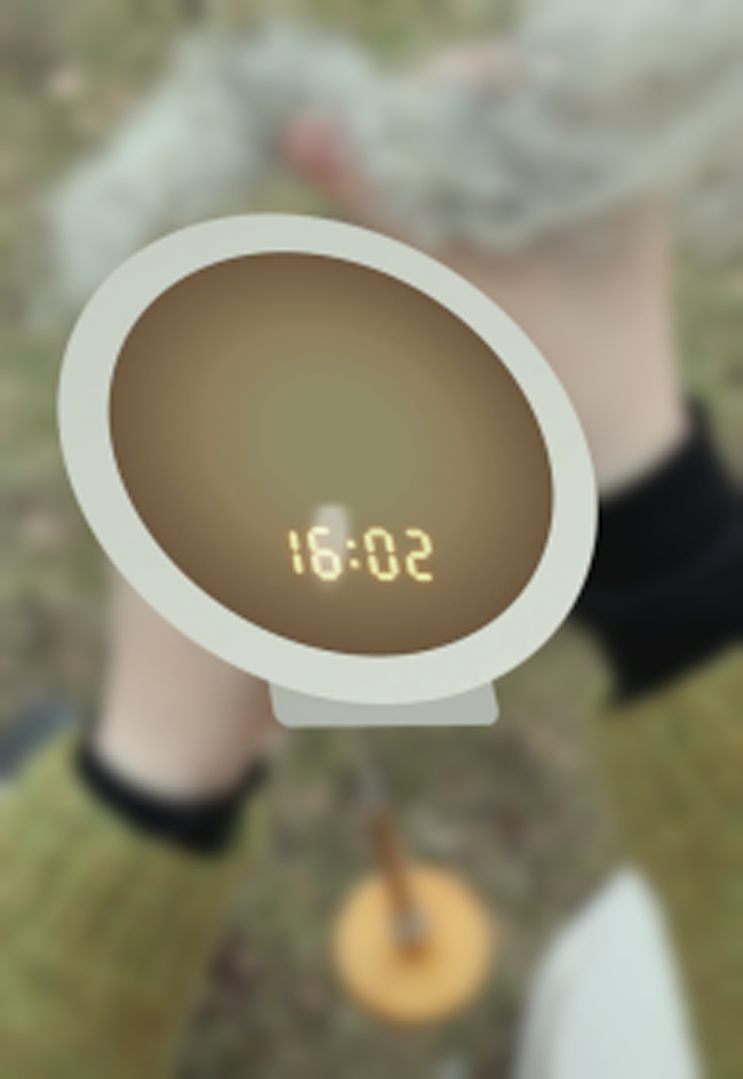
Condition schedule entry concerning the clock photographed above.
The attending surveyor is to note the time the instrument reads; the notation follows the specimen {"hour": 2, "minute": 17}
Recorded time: {"hour": 16, "minute": 2}
